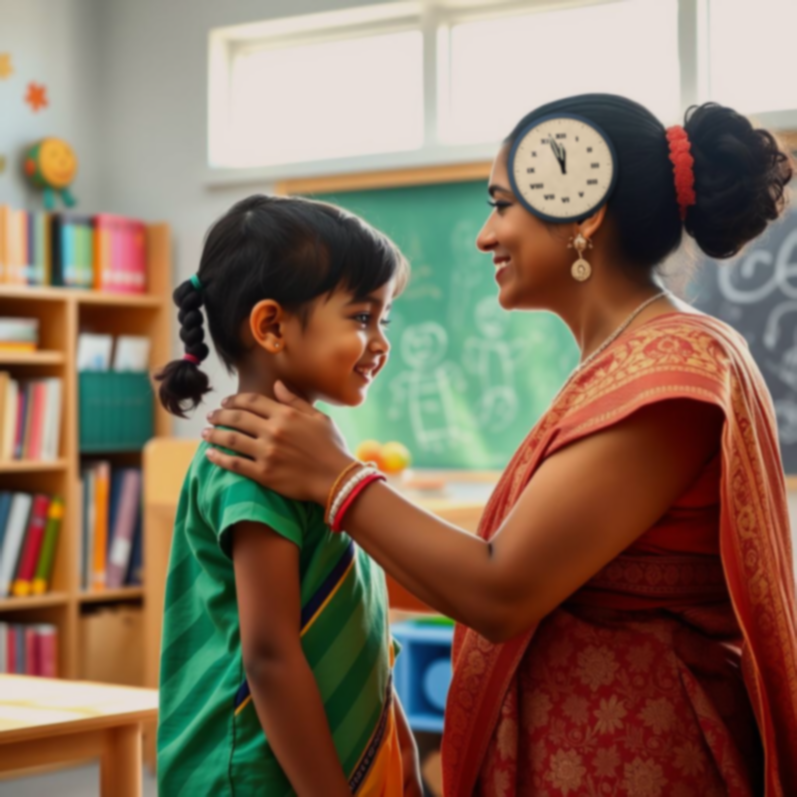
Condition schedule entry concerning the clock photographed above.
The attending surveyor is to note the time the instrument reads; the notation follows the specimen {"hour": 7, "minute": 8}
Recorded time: {"hour": 11, "minute": 57}
